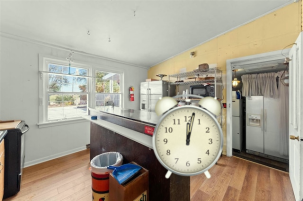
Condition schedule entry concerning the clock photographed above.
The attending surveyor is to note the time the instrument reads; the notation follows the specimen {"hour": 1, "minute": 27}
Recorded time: {"hour": 12, "minute": 2}
